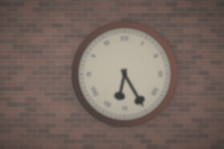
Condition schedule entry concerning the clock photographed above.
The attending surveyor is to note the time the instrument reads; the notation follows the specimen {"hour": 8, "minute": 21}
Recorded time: {"hour": 6, "minute": 25}
